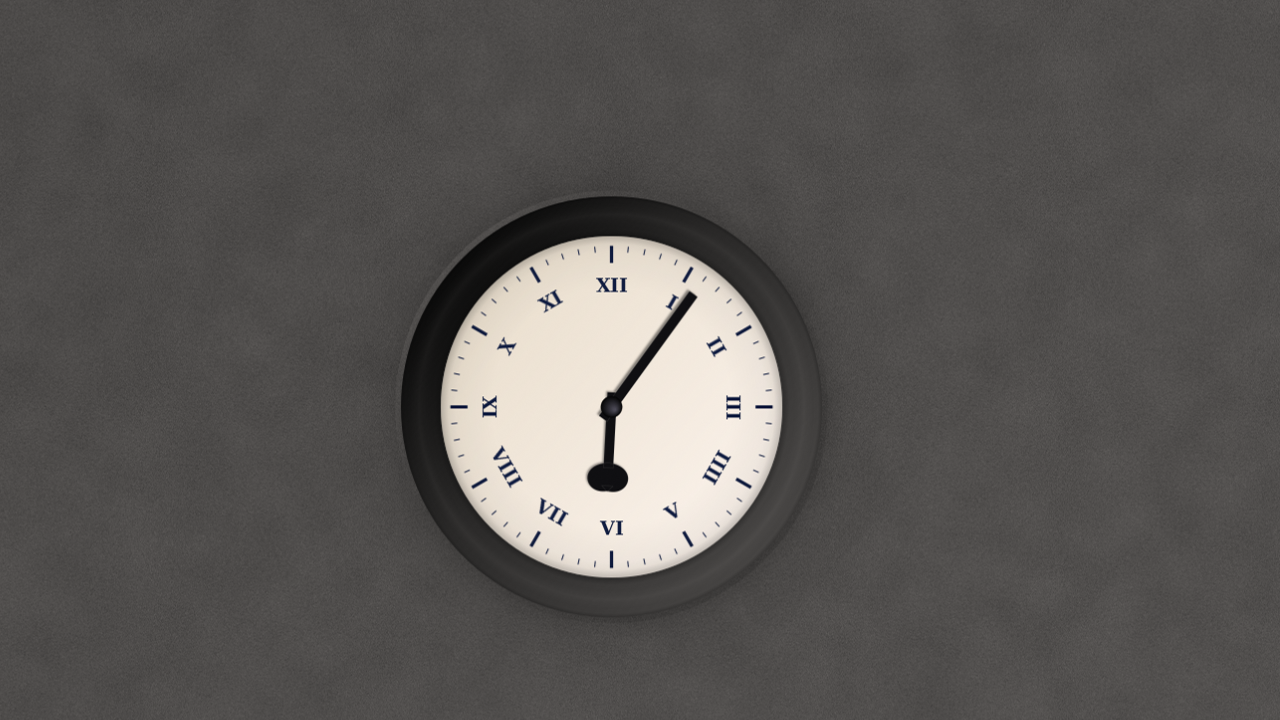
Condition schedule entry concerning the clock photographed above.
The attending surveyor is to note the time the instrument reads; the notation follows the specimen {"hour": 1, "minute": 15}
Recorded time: {"hour": 6, "minute": 6}
